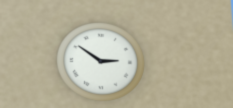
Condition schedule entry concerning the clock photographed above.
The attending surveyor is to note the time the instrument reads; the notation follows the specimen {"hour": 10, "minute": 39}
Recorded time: {"hour": 2, "minute": 51}
